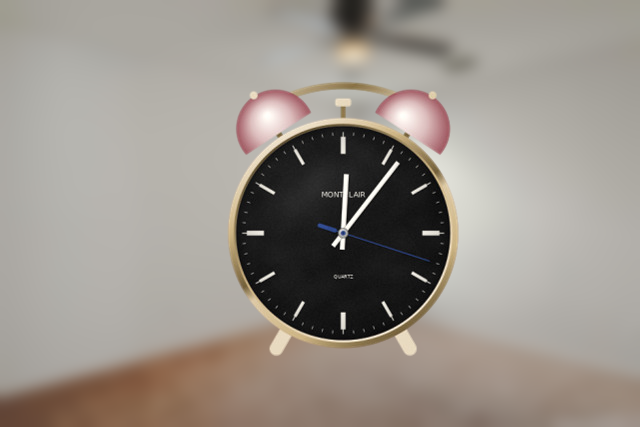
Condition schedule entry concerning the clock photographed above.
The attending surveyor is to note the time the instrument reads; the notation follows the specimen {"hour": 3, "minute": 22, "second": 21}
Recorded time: {"hour": 12, "minute": 6, "second": 18}
